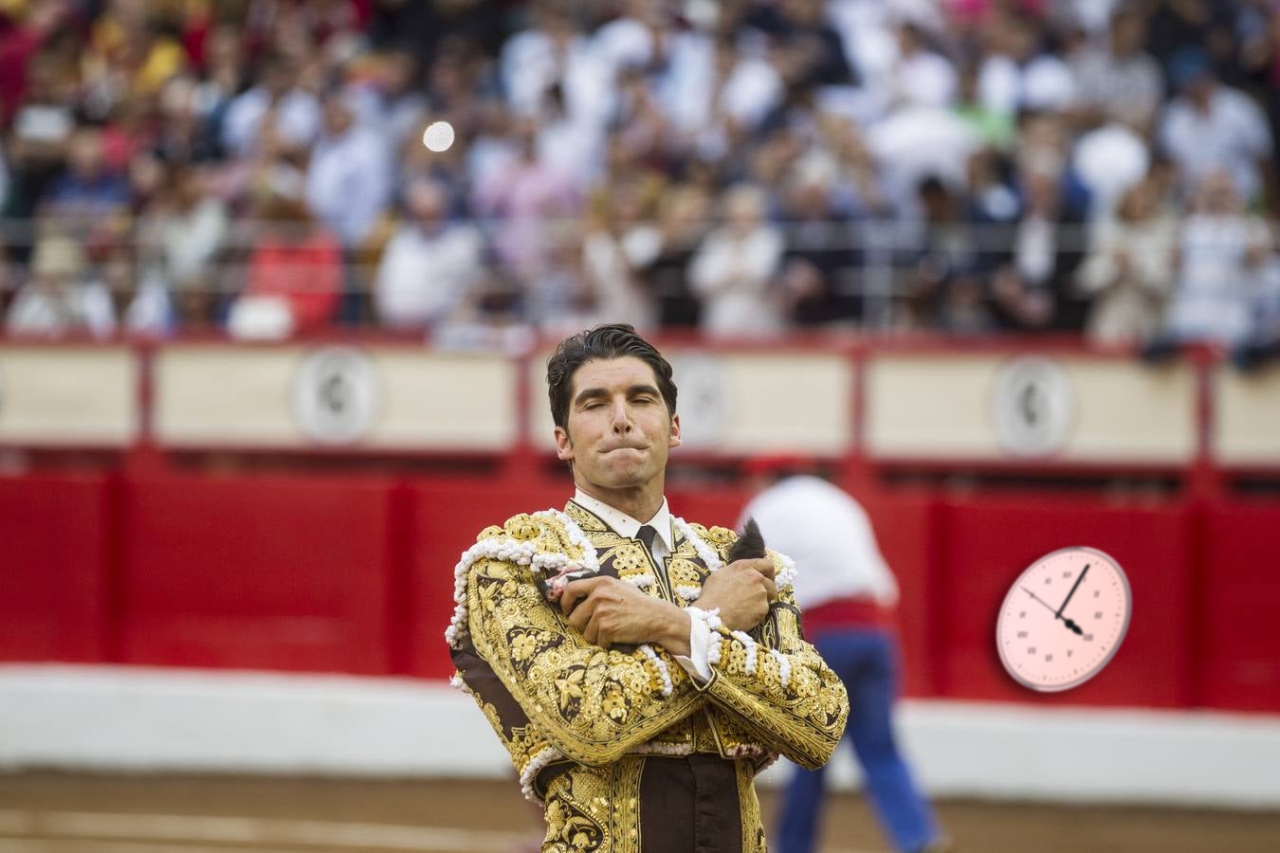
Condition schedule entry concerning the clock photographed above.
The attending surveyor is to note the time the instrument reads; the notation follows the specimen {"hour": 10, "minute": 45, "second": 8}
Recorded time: {"hour": 4, "minute": 3, "second": 50}
